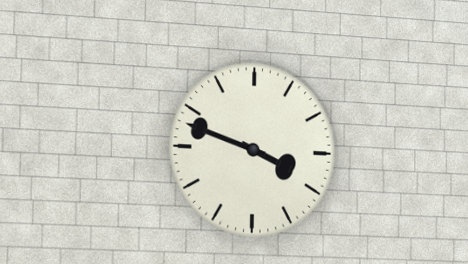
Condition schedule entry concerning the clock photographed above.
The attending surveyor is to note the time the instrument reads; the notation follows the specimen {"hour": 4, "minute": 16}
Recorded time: {"hour": 3, "minute": 48}
